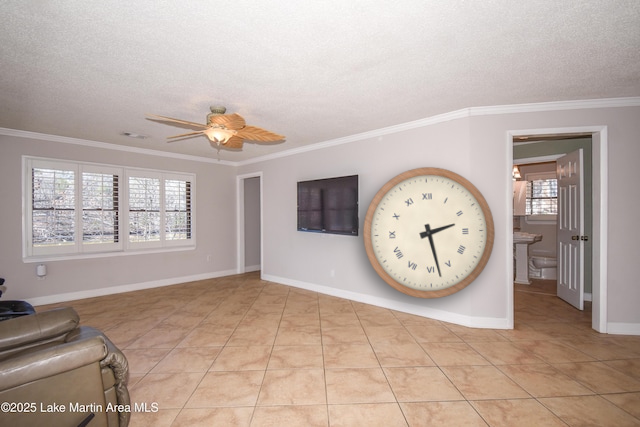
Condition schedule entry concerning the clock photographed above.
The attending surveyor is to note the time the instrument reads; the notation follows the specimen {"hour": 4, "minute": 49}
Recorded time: {"hour": 2, "minute": 28}
